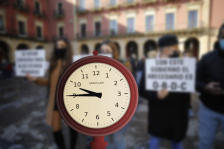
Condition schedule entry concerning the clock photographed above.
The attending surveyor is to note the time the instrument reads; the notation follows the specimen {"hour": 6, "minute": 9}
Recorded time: {"hour": 9, "minute": 45}
